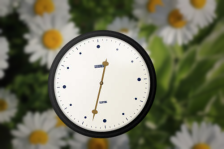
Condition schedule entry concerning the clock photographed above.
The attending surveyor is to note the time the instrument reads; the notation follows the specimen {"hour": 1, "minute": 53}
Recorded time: {"hour": 12, "minute": 33}
